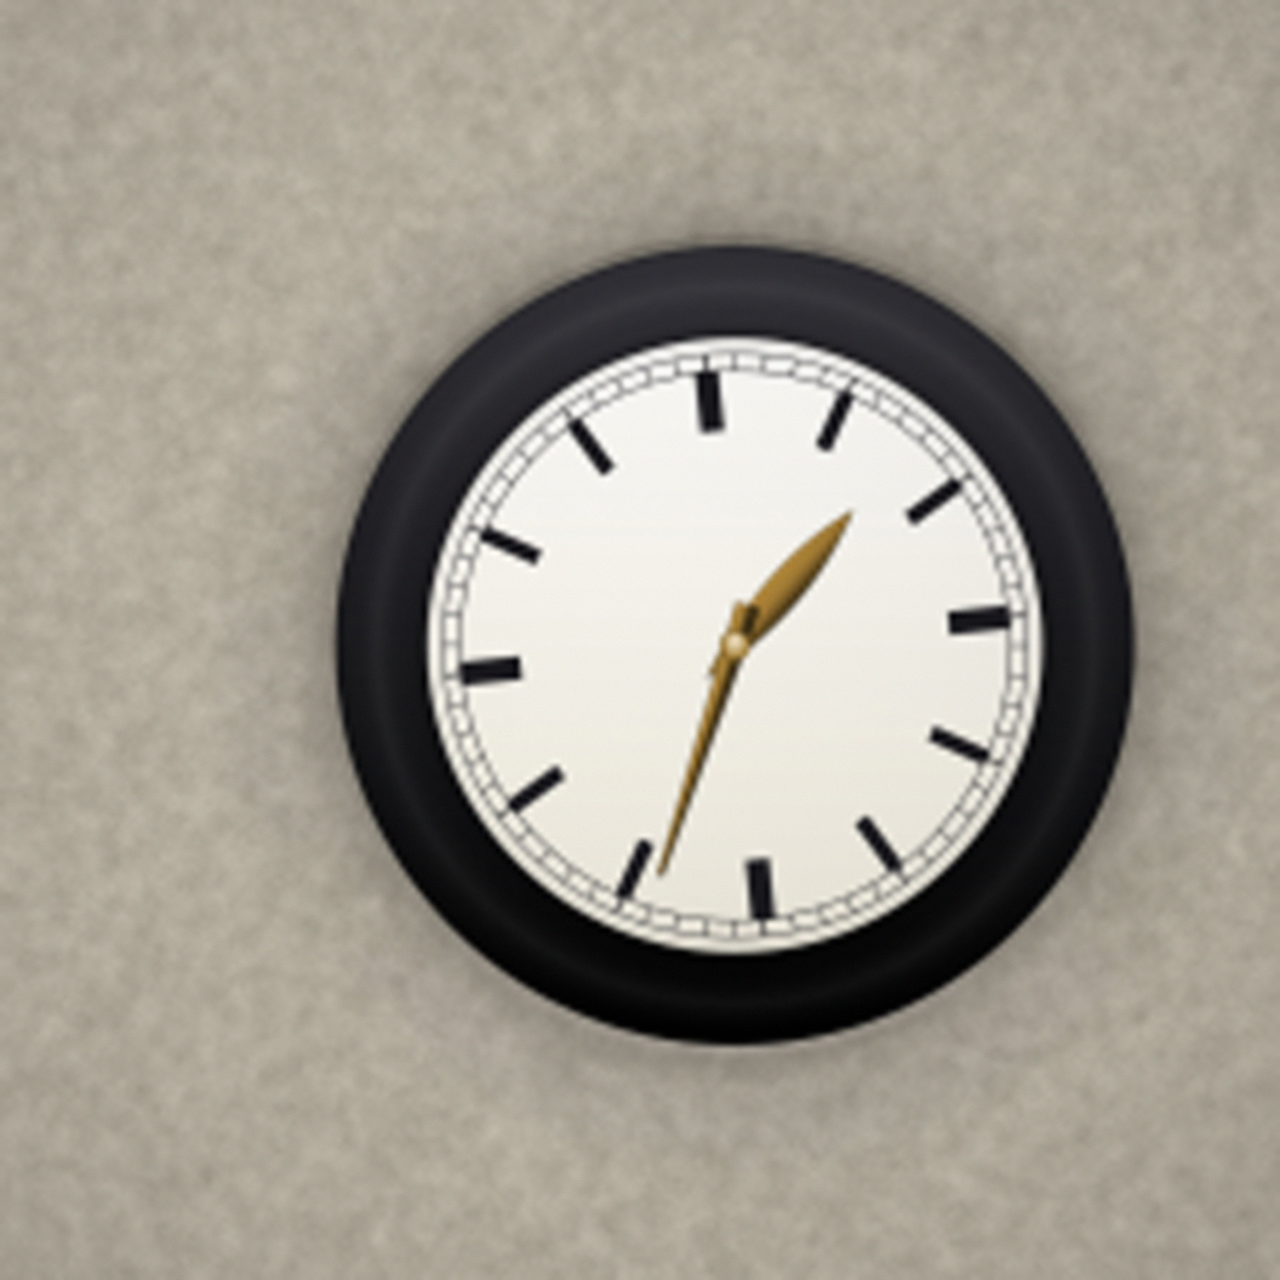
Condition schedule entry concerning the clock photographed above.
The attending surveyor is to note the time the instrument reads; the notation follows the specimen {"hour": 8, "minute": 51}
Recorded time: {"hour": 1, "minute": 34}
